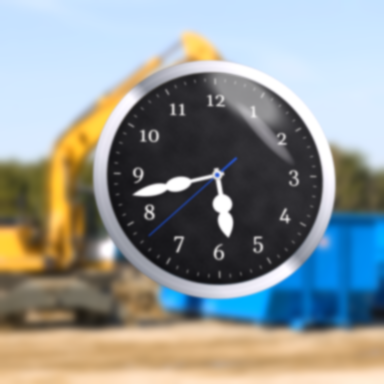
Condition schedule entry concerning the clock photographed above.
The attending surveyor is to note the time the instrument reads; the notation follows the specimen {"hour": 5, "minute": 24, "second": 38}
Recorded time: {"hour": 5, "minute": 42, "second": 38}
